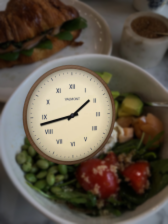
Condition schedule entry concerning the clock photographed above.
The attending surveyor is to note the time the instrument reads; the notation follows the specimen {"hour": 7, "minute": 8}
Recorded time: {"hour": 1, "minute": 43}
